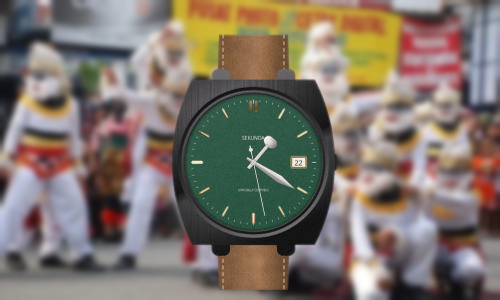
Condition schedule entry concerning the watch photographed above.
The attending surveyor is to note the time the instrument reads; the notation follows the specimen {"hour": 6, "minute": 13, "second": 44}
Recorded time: {"hour": 1, "minute": 20, "second": 28}
